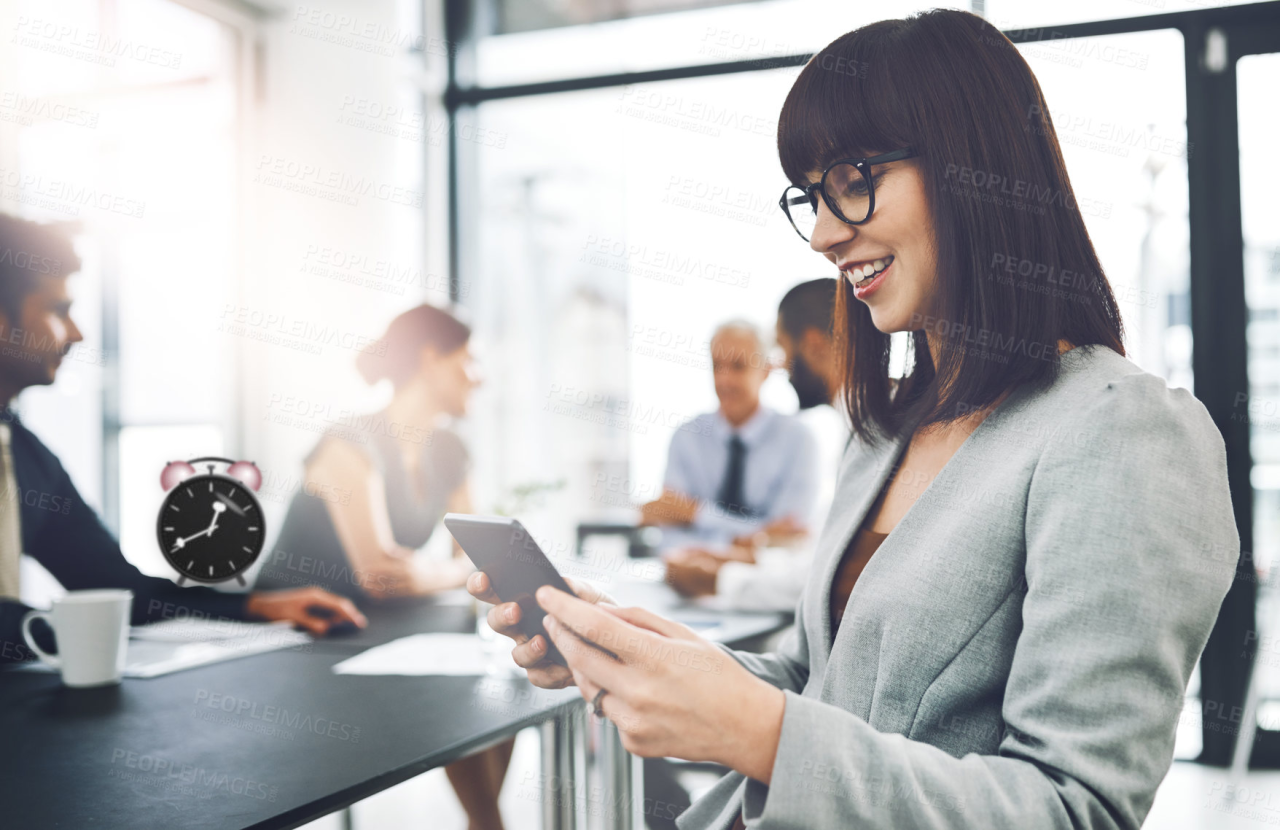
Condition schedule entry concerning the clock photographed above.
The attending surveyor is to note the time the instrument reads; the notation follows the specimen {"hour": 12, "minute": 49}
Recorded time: {"hour": 12, "minute": 41}
